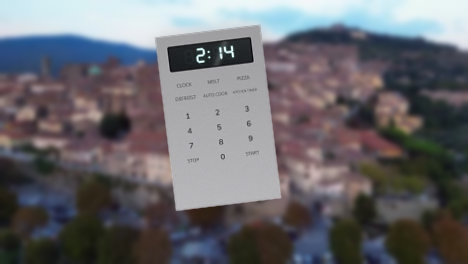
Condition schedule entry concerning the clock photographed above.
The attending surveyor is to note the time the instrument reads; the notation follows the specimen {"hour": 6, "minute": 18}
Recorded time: {"hour": 2, "minute": 14}
